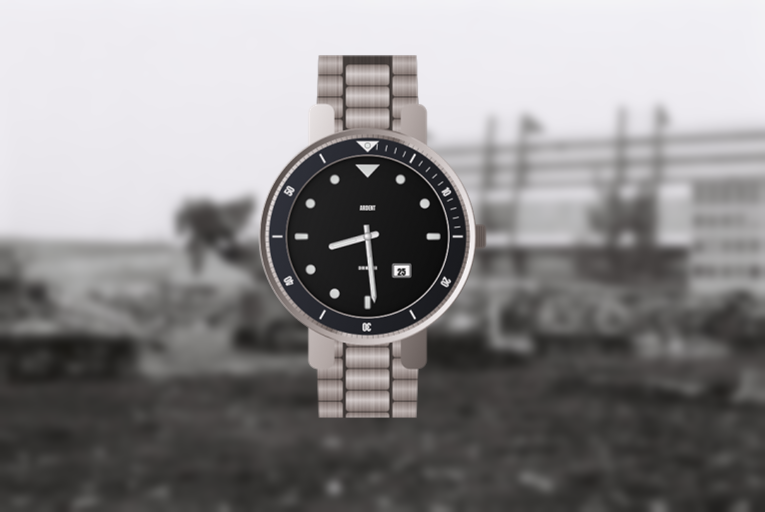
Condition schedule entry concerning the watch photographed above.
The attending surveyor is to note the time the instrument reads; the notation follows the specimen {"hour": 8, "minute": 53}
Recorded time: {"hour": 8, "minute": 29}
